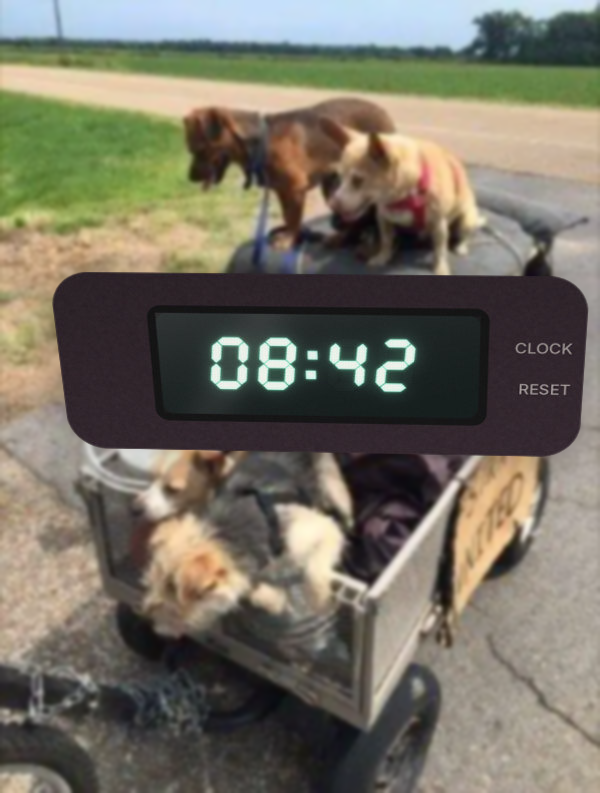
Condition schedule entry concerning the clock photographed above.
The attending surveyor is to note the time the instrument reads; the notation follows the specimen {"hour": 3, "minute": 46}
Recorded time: {"hour": 8, "minute": 42}
